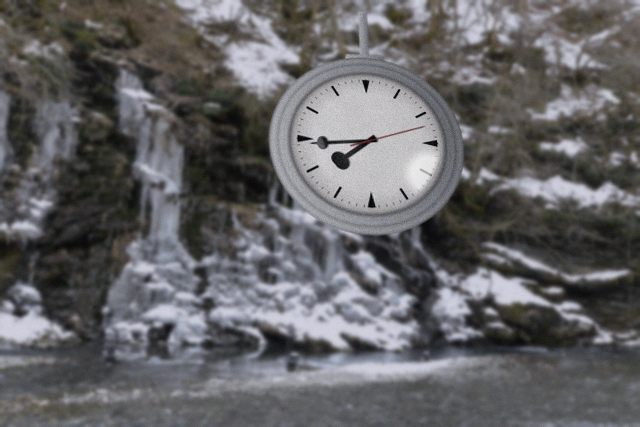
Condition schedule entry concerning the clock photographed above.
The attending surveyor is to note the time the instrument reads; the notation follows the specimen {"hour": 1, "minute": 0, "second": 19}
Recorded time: {"hour": 7, "minute": 44, "second": 12}
